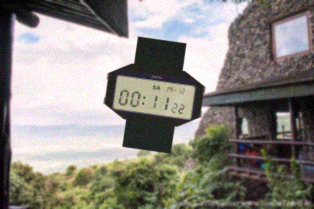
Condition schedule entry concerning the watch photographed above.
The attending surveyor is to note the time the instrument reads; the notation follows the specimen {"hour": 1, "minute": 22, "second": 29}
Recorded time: {"hour": 0, "minute": 11, "second": 22}
